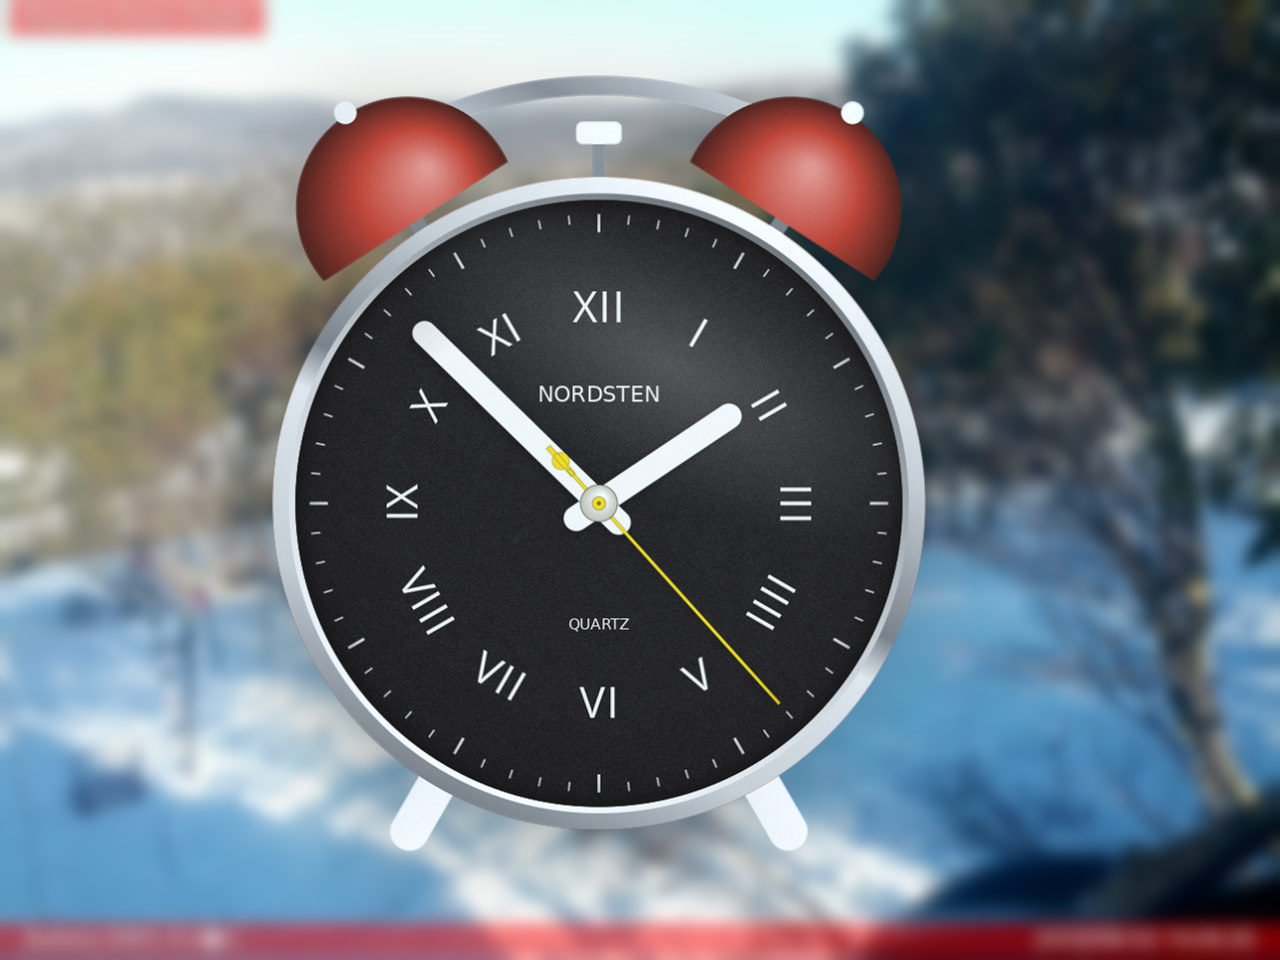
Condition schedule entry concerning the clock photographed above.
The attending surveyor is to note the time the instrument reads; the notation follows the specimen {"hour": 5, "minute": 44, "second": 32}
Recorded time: {"hour": 1, "minute": 52, "second": 23}
